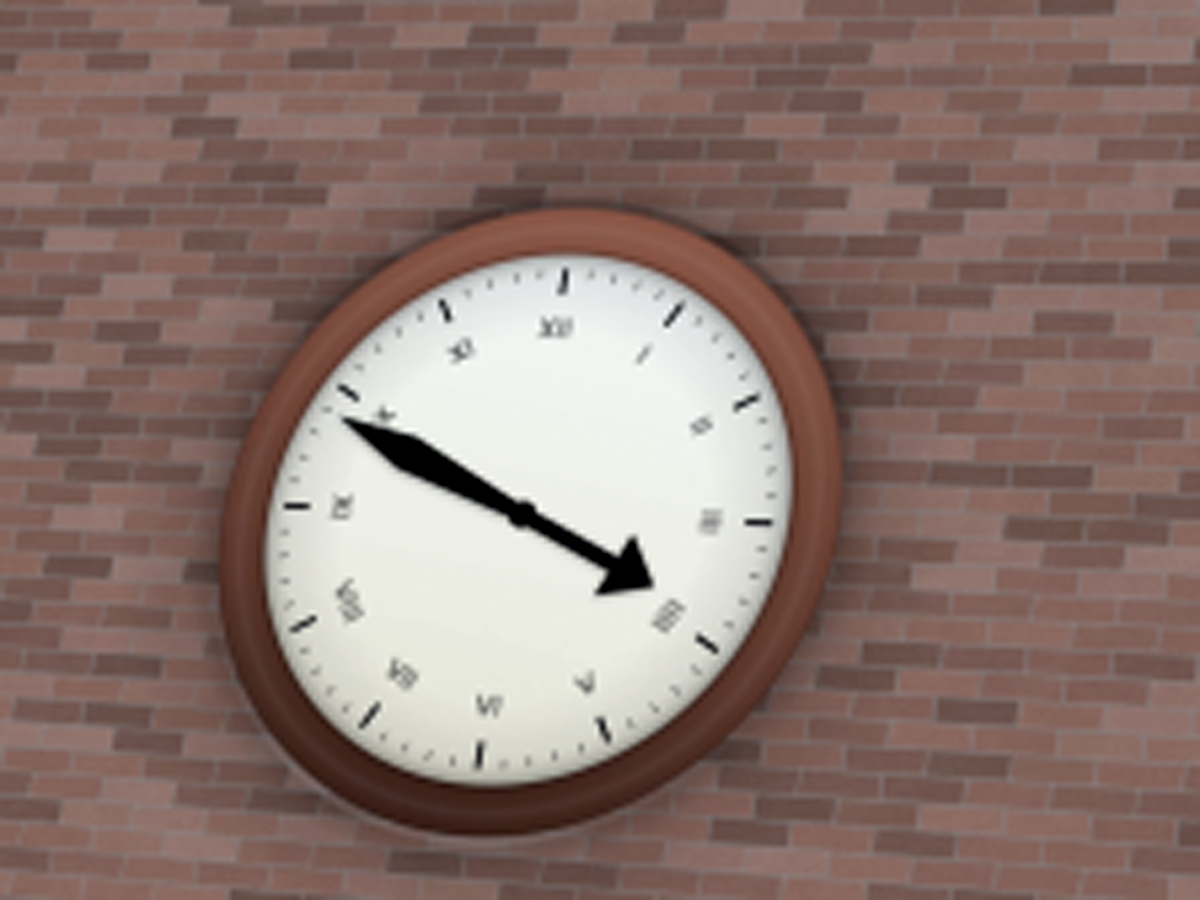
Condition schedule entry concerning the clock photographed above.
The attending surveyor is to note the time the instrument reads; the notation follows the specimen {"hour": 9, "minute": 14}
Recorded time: {"hour": 3, "minute": 49}
